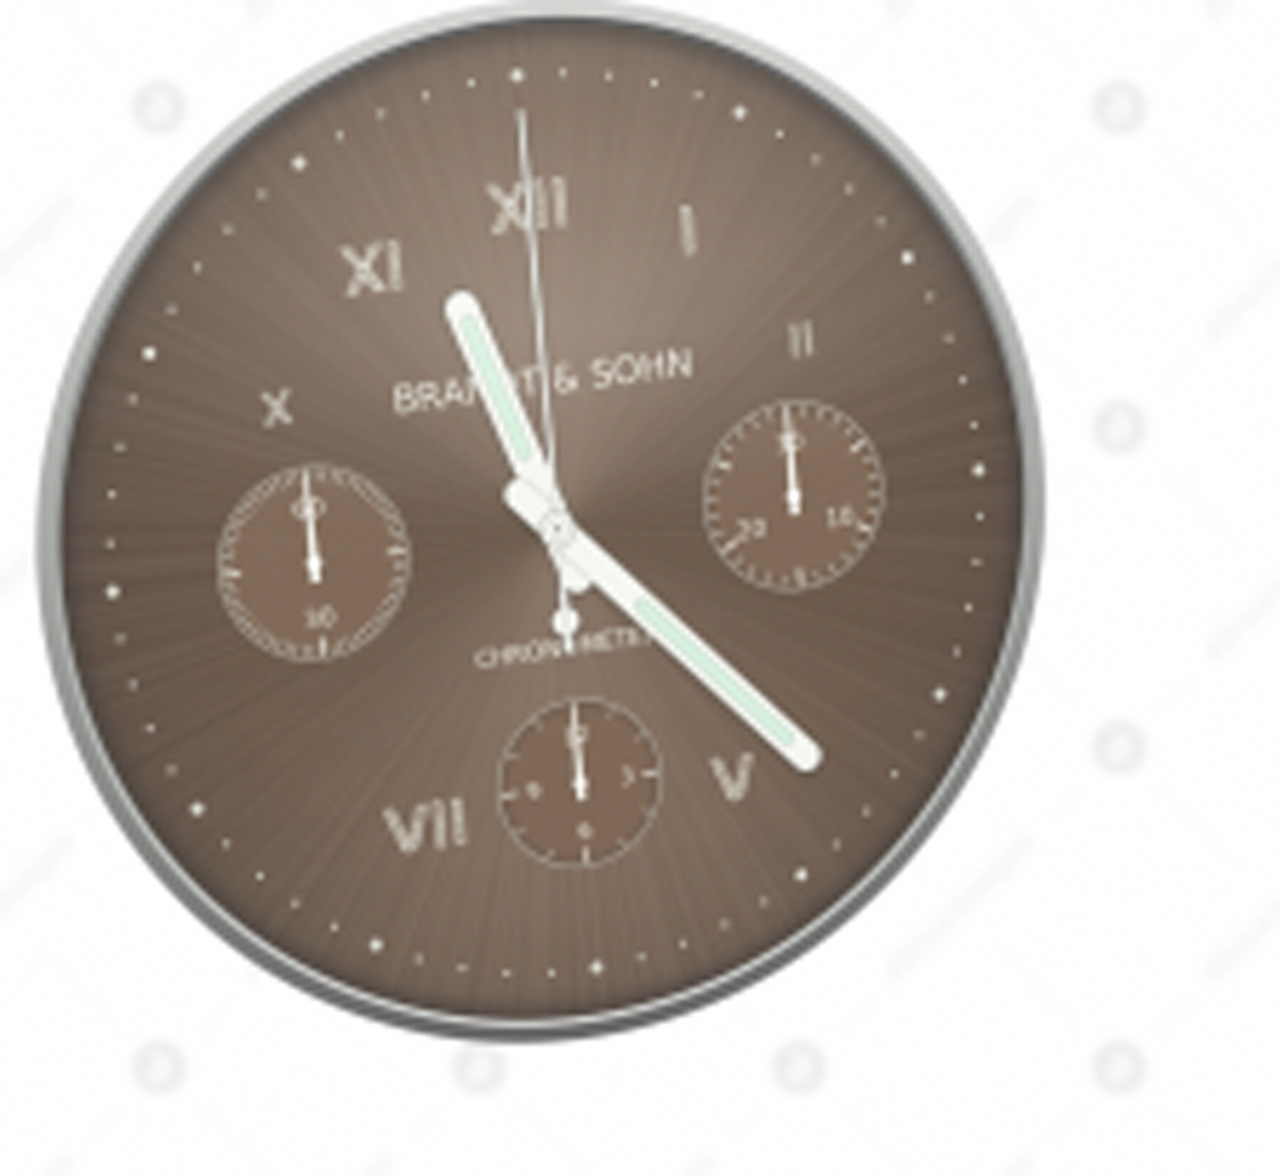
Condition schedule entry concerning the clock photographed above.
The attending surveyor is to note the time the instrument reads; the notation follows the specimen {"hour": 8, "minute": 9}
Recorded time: {"hour": 11, "minute": 23}
